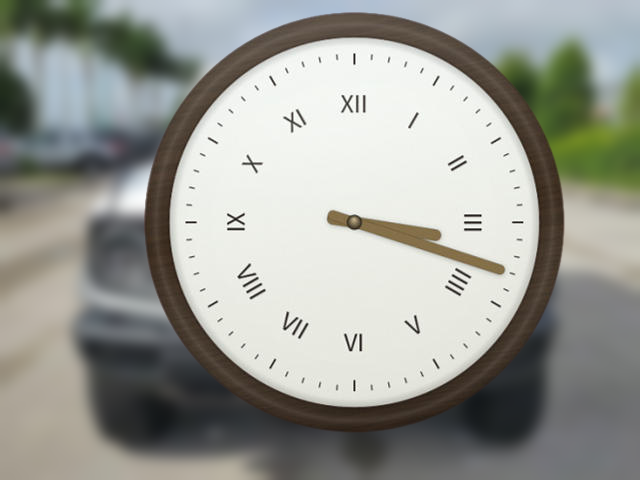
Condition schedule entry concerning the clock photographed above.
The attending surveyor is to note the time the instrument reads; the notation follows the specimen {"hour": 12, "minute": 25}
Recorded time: {"hour": 3, "minute": 18}
